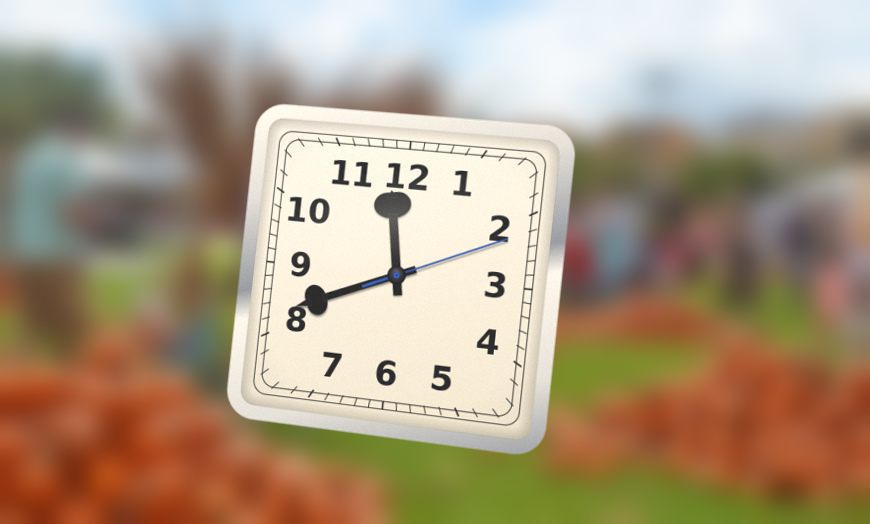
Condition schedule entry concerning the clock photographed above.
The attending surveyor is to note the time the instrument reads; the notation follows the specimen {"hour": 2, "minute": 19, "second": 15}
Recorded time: {"hour": 11, "minute": 41, "second": 11}
